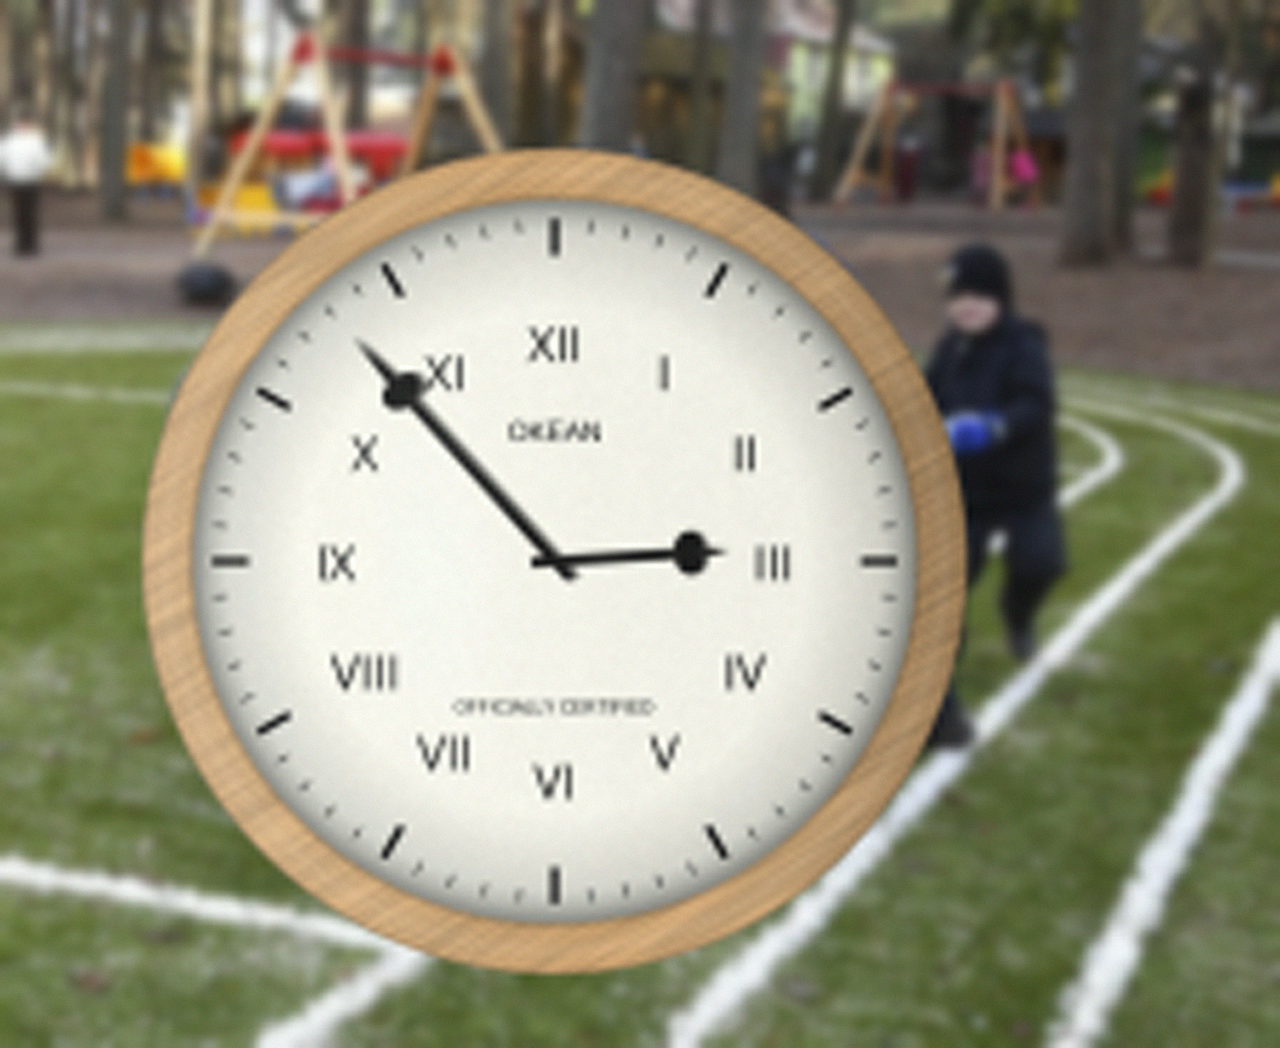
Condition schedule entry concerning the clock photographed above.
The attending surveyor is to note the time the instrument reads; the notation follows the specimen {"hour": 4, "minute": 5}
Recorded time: {"hour": 2, "minute": 53}
